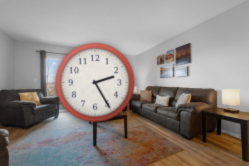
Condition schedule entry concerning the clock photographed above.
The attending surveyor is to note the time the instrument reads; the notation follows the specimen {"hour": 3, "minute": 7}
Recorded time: {"hour": 2, "minute": 25}
